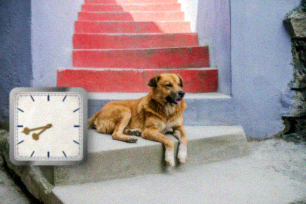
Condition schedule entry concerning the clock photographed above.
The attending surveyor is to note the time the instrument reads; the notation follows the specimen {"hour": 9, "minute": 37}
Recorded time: {"hour": 7, "minute": 43}
